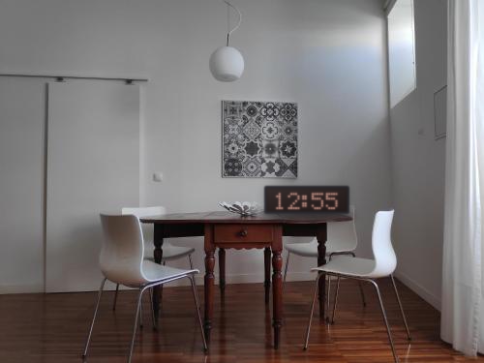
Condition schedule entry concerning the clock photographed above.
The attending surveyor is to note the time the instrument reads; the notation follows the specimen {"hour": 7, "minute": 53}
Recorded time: {"hour": 12, "minute": 55}
